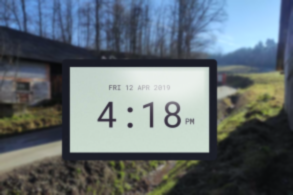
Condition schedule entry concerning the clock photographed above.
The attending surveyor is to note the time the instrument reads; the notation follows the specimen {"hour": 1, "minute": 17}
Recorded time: {"hour": 4, "minute": 18}
